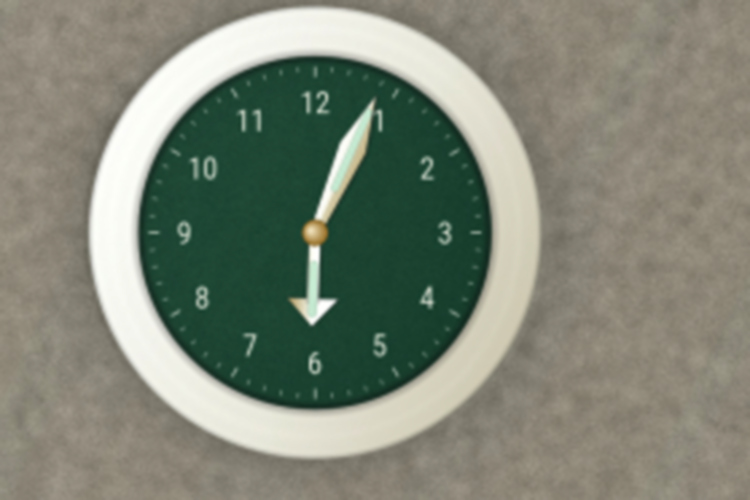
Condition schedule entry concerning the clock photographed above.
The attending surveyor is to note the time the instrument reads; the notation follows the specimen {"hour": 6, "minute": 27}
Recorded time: {"hour": 6, "minute": 4}
